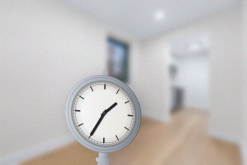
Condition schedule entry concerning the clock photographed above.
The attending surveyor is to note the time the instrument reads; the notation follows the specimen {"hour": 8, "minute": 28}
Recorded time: {"hour": 1, "minute": 35}
